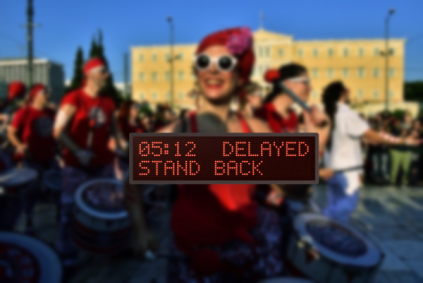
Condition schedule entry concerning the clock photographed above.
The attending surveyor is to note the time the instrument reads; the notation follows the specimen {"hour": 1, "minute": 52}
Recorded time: {"hour": 5, "minute": 12}
